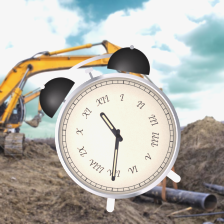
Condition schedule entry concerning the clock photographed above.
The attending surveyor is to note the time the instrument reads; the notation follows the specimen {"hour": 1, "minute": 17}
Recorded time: {"hour": 11, "minute": 35}
